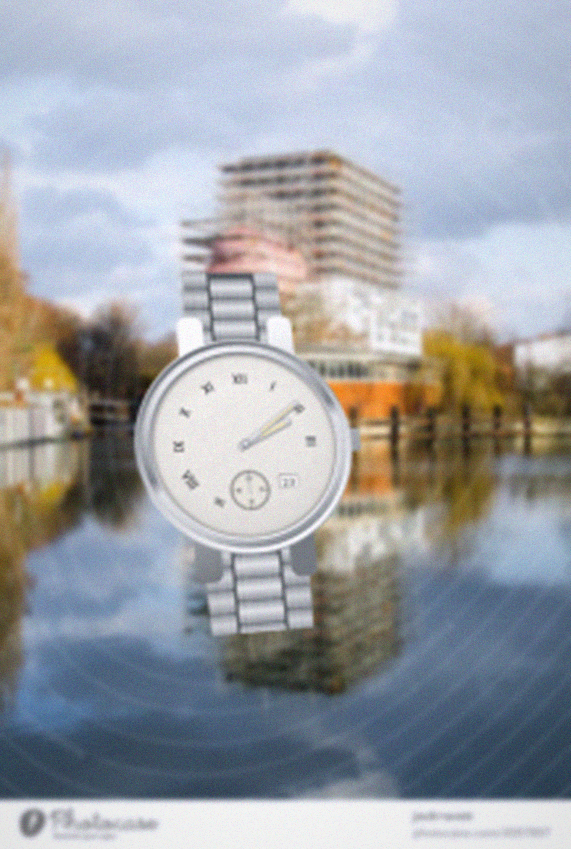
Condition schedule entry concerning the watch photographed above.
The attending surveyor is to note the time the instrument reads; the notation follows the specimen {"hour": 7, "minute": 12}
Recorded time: {"hour": 2, "minute": 9}
